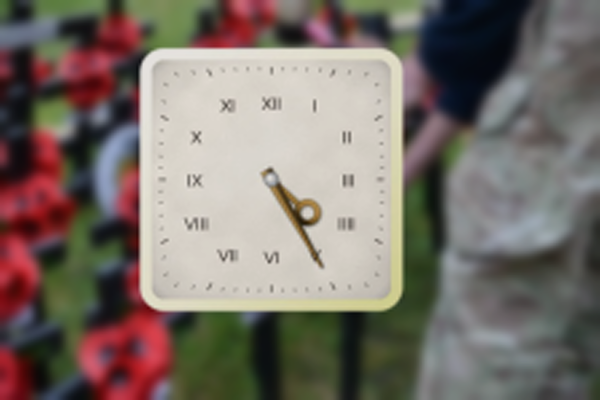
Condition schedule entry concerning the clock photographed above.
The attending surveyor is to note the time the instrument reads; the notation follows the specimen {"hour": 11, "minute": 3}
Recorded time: {"hour": 4, "minute": 25}
